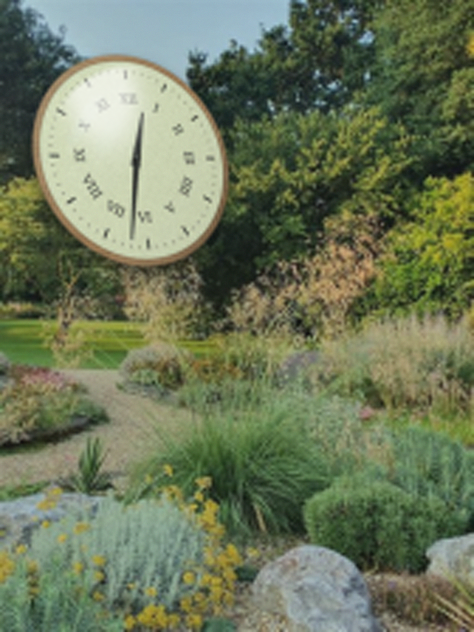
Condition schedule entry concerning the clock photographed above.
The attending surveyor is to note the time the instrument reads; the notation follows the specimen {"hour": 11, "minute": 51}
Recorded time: {"hour": 12, "minute": 32}
